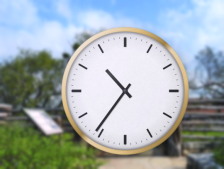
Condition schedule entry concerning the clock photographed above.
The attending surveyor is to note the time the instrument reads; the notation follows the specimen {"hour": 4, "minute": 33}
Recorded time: {"hour": 10, "minute": 36}
